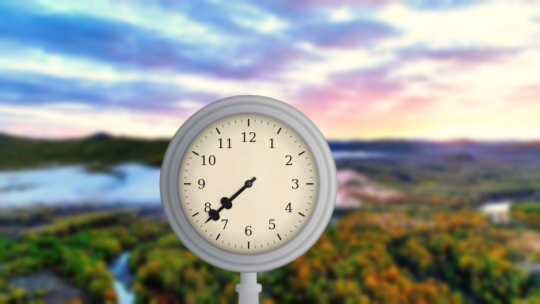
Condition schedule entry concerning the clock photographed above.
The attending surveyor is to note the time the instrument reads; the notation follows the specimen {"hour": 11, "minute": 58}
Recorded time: {"hour": 7, "minute": 38}
